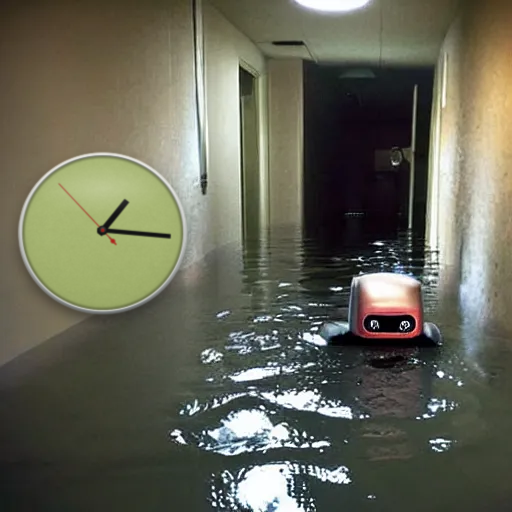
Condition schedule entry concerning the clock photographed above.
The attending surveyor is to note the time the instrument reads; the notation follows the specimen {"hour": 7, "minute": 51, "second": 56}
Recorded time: {"hour": 1, "minute": 15, "second": 53}
